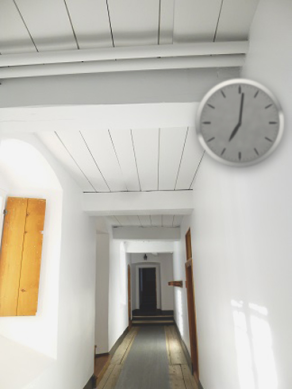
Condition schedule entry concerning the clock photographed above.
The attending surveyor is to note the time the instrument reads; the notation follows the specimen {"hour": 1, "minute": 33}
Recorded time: {"hour": 7, "minute": 1}
